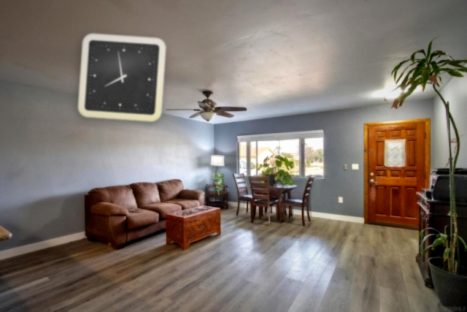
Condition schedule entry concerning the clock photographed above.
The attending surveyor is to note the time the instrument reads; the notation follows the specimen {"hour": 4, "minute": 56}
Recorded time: {"hour": 7, "minute": 58}
